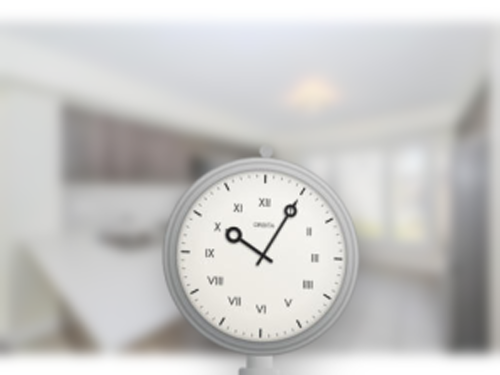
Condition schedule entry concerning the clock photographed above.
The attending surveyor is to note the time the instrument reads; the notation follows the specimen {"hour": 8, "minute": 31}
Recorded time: {"hour": 10, "minute": 5}
